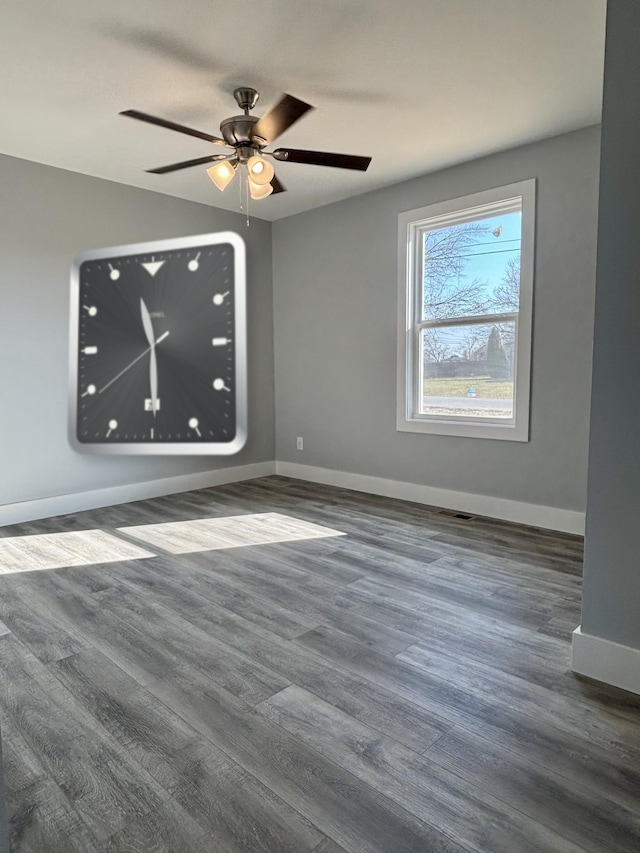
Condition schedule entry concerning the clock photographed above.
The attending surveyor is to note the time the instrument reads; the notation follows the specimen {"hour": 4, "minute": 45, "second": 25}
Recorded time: {"hour": 11, "minute": 29, "second": 39}
